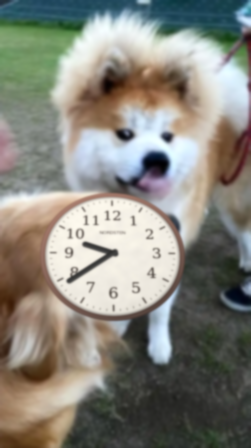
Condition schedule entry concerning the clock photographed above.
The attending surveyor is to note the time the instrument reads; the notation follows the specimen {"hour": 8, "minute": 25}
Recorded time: {"hour": 9, "minute": 39}
